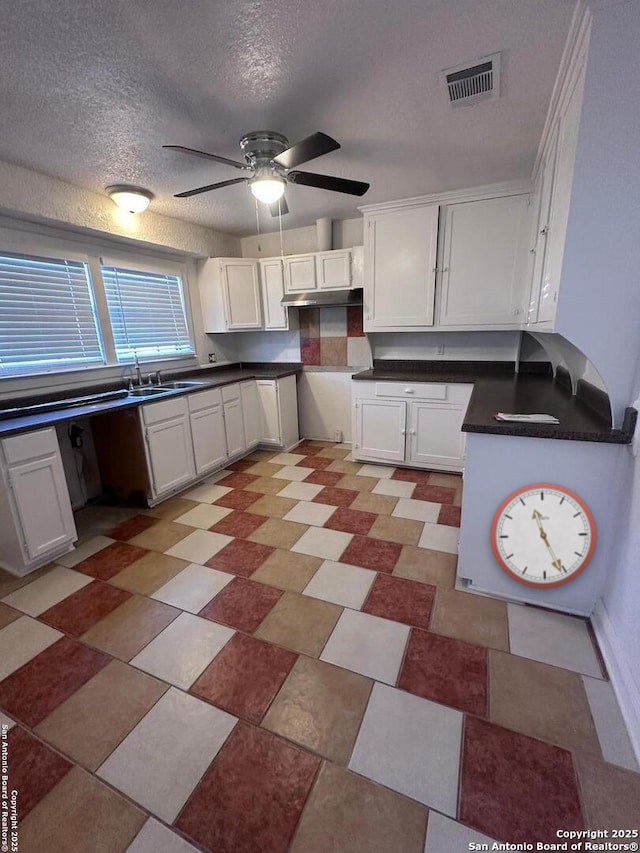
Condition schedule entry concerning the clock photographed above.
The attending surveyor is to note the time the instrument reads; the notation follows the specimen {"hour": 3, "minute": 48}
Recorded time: {"hour": 11, "minute": 26}
